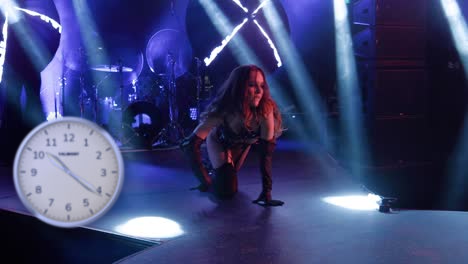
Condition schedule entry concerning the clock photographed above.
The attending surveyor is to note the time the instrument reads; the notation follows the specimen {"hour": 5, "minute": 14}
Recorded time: {"hour": 10, "minute": 21}
